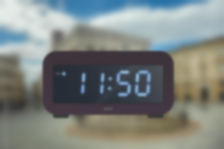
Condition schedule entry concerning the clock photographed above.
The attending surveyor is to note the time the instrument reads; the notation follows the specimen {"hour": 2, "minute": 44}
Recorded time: {"hour": 11, "minute": 50}
